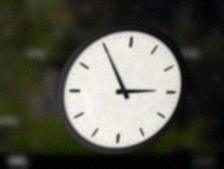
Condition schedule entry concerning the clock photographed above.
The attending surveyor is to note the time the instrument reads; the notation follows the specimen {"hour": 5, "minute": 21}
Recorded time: {"hour": 2, "minute": 55}
